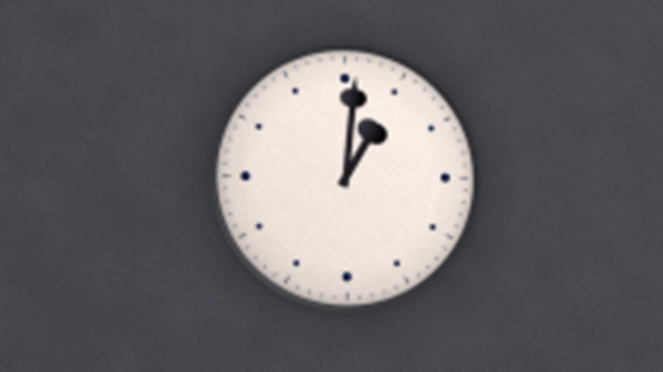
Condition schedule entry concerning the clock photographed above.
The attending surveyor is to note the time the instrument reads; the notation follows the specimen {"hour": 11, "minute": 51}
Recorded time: {"hour": 1, "minute": 1}
